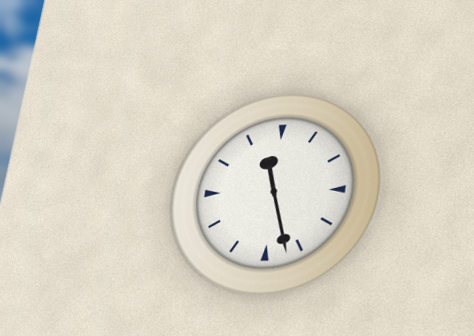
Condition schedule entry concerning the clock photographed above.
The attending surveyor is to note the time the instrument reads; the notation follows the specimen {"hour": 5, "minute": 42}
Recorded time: {"hour": 11, "minute": 27}
